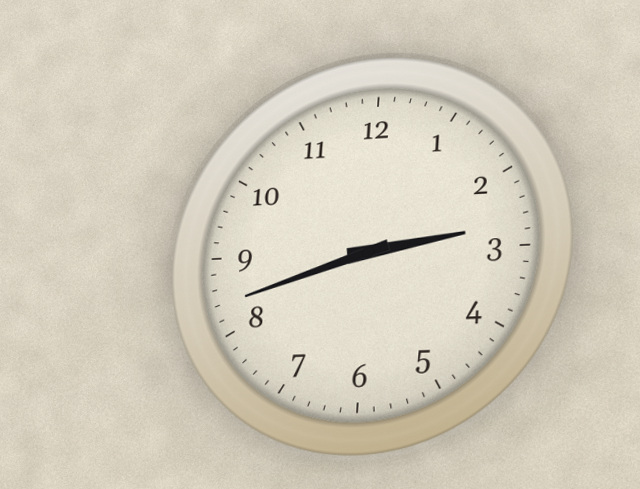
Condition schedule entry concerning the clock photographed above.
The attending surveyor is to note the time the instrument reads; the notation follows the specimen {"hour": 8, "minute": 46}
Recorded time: {"hour": 2, "minute": 42}
